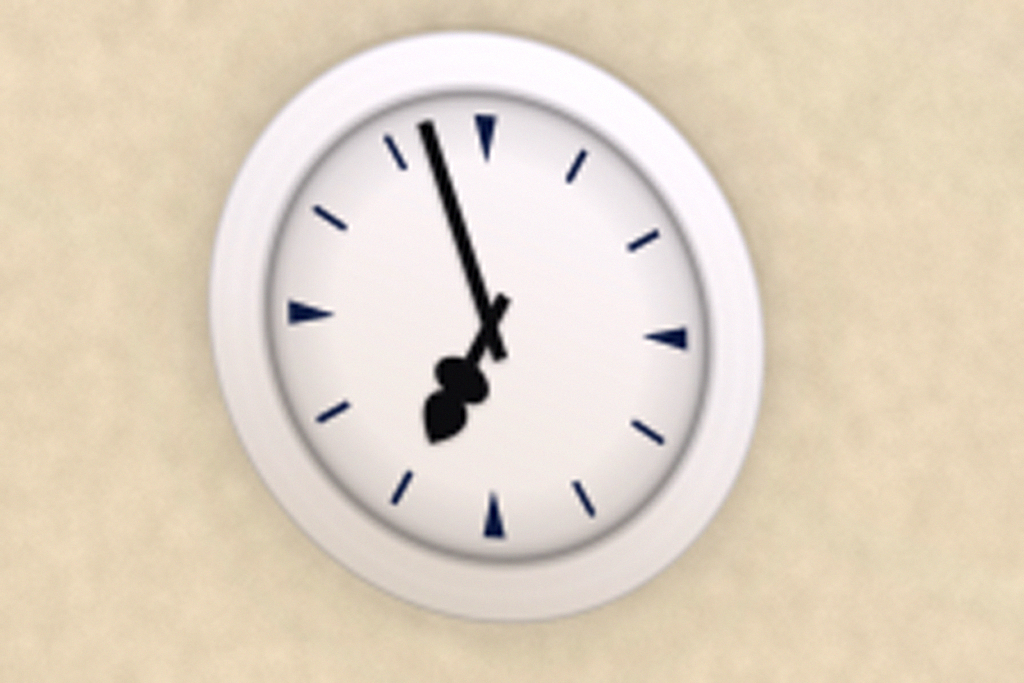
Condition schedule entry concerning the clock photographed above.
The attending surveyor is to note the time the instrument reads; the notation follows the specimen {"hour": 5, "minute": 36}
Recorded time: {"hour": 6, "minute": 57}
